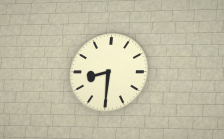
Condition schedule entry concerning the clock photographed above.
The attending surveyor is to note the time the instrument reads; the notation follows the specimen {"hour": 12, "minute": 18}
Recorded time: {"hour": 8, "minute": 30}
